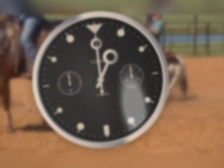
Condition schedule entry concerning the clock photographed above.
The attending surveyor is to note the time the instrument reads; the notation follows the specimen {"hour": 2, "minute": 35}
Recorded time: {"hour": 1, "minute": 0}
